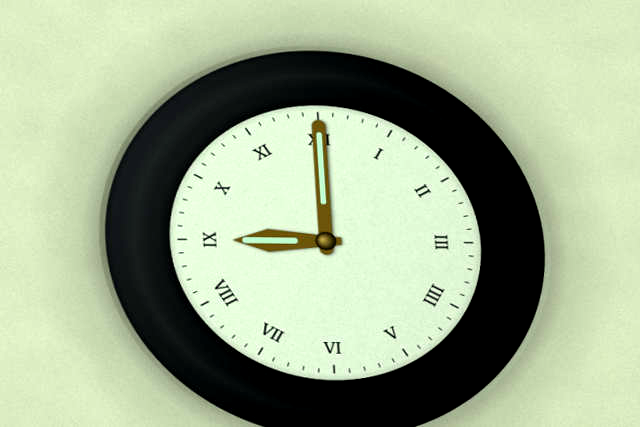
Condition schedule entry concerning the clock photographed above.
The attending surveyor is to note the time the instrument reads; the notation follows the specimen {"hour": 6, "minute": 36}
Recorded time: {"hour": 9, "minute": 0}
